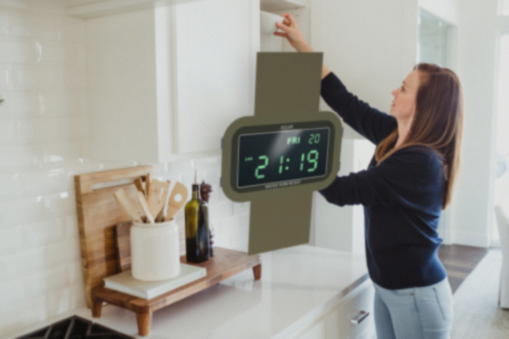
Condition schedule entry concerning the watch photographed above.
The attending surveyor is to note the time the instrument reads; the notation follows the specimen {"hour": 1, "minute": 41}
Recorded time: {"hour": 21, "minute": 19}
